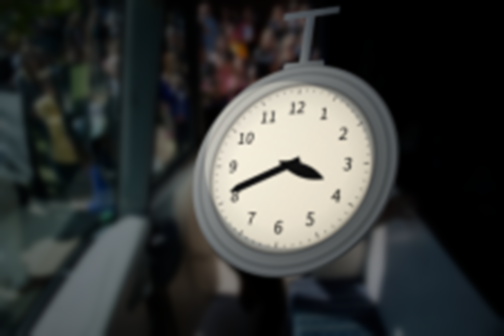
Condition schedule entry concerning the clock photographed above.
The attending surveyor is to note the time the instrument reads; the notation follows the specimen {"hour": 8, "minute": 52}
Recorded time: {"hour": 3, "minute": 41}
